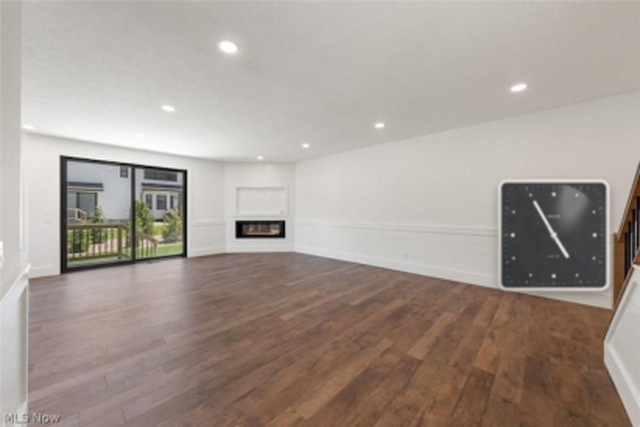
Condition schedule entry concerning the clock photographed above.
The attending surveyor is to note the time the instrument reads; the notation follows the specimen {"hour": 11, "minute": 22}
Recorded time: {"hour": 4, "minute": 55}
